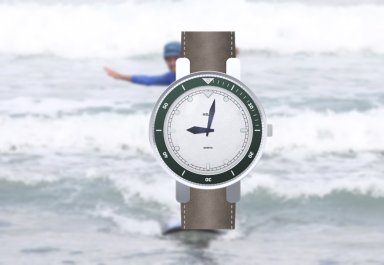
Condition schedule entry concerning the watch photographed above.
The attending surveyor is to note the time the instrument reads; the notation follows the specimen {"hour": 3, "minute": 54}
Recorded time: {"hour": 9, "minute": 2}
